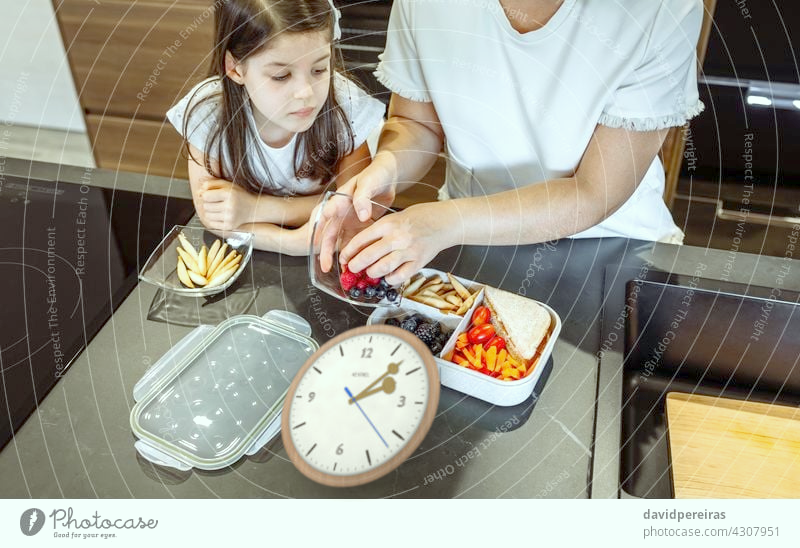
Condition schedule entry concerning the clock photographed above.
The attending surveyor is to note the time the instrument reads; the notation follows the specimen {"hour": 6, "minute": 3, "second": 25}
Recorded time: {"hour": 2, "minute": 7, "second": 22}
